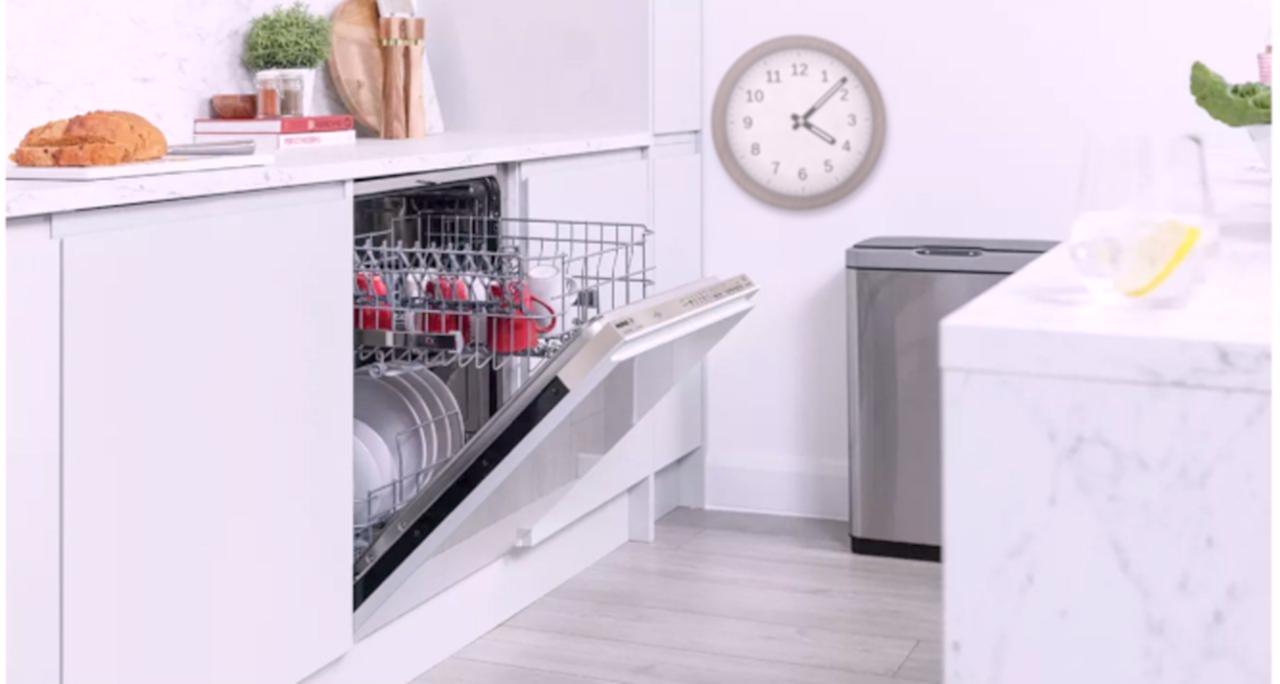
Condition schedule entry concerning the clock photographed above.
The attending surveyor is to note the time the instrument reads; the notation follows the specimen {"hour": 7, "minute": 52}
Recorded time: {"hour": 4, "minute": 8}
